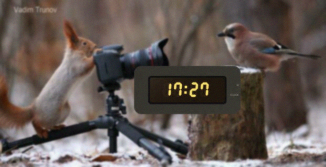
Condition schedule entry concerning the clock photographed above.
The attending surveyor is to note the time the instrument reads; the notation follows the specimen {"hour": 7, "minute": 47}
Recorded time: {"hour": 17, "minute": 27}
